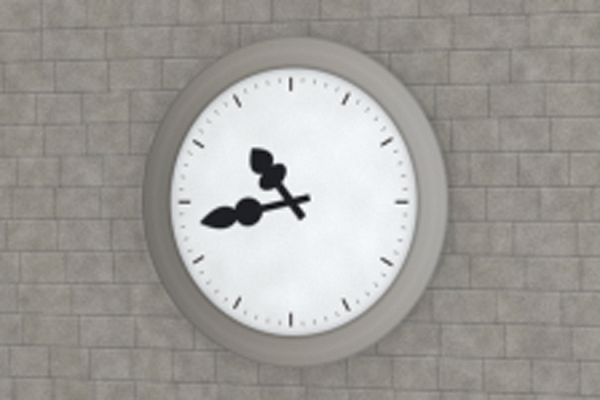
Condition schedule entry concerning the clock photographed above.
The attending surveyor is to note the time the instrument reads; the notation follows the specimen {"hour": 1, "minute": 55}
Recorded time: {"hour": 10, "minute": 43}
